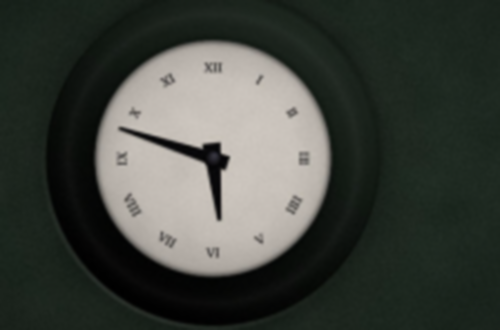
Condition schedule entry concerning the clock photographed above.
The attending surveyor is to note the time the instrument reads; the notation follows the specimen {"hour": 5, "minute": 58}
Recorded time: {"hour": 5, "minute": 48}
